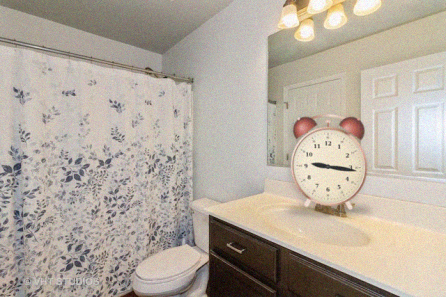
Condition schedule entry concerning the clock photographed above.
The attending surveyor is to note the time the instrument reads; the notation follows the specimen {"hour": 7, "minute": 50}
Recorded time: {"hour": 9, "minute": 16}
